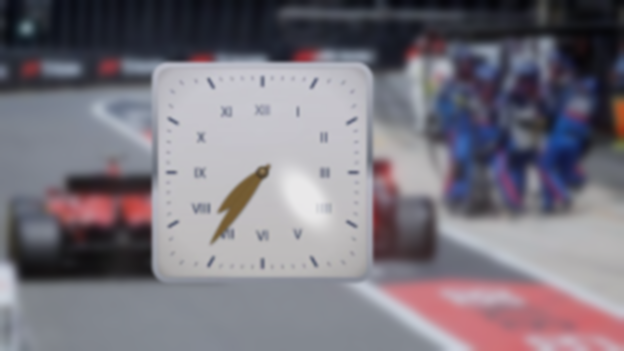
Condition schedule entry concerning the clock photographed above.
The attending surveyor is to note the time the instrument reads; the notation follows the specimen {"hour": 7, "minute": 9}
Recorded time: {"hour": 7, "minute": 36}
